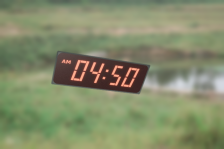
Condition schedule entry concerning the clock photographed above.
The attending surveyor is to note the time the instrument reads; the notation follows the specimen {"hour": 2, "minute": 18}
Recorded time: {"hour": 4, "minute": 50}
